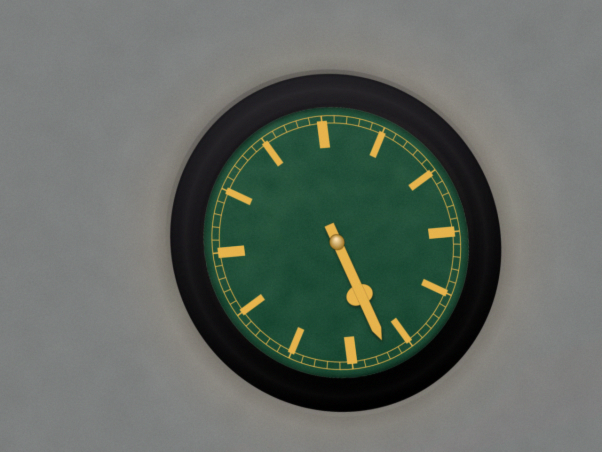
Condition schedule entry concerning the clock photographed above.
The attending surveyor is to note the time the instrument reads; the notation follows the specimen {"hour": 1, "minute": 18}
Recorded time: {"hour": 5, "minute": 27}
